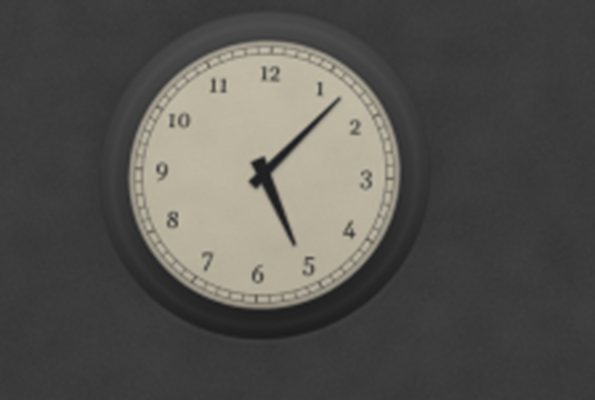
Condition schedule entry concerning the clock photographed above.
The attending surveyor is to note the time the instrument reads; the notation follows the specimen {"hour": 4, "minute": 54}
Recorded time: {"hour": 5, "minute": 7}
